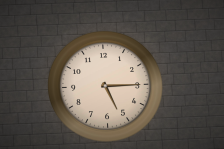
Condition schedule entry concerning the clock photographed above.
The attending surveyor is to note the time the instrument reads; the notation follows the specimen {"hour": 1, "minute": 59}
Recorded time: {"hour": 5, "minute": 15}
